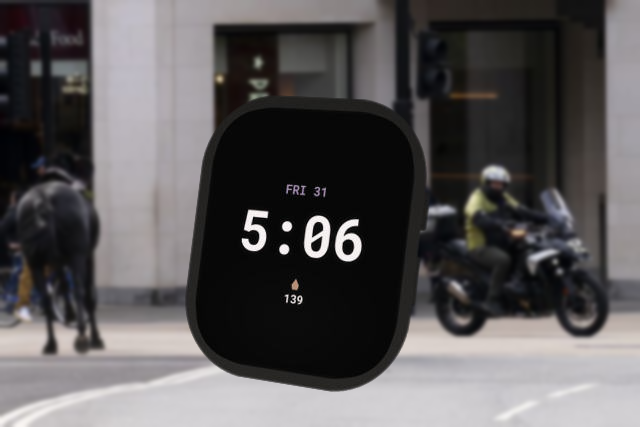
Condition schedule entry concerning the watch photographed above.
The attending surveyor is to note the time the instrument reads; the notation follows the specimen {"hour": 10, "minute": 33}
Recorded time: {"hour": 5, "minute": 6}
